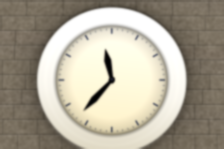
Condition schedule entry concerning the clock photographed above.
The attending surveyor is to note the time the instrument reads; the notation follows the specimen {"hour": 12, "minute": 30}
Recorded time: {"hour": 11, "minute": 37}
